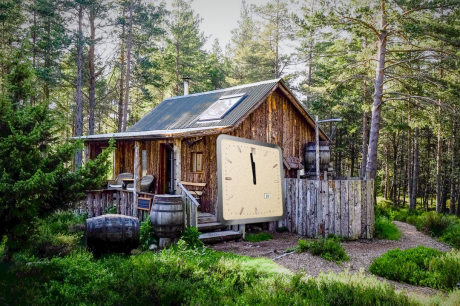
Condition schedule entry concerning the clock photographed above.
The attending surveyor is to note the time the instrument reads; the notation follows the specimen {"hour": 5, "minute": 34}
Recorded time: {"hour": 11, "minute": 59}
